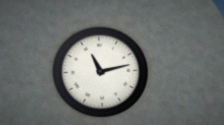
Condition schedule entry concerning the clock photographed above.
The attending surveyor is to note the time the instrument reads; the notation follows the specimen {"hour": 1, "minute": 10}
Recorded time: {"hour": 11, "minute": 13}
